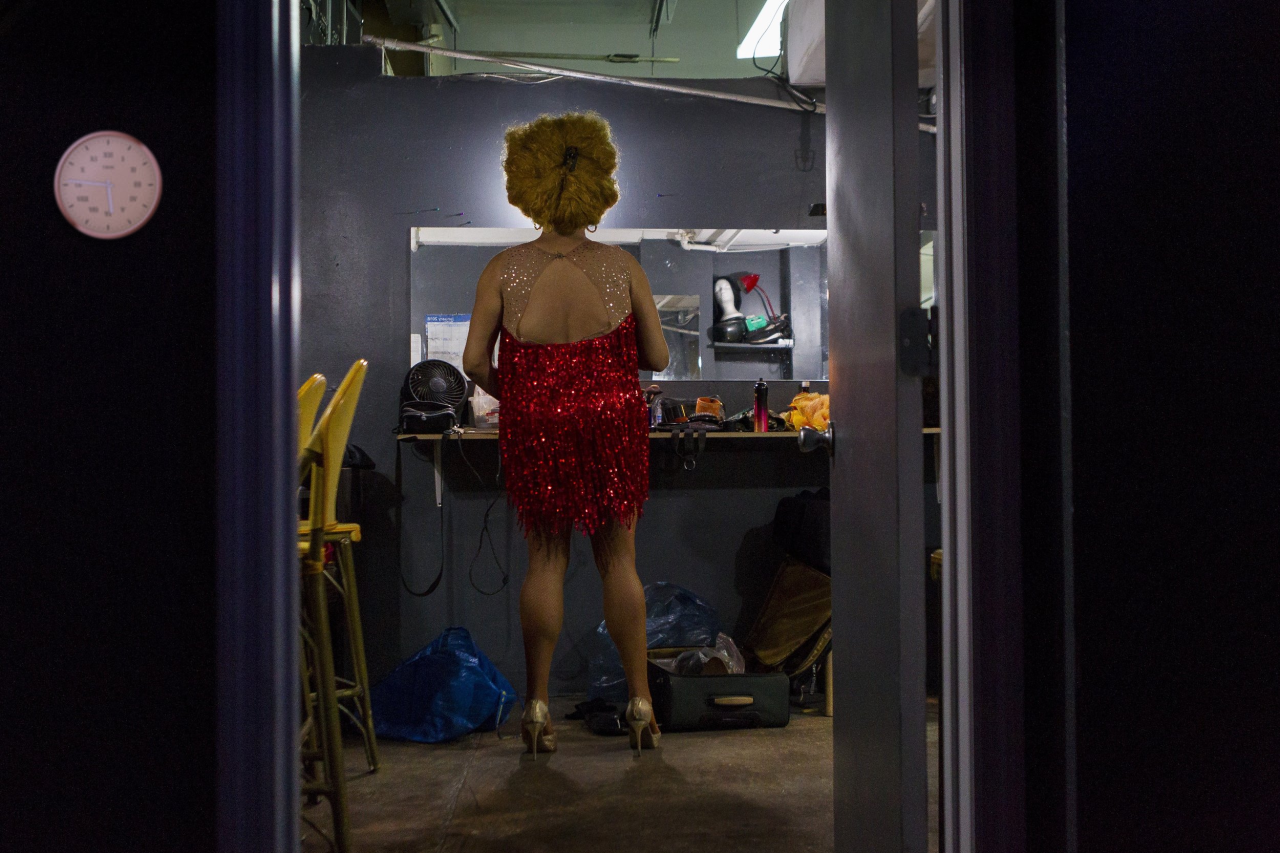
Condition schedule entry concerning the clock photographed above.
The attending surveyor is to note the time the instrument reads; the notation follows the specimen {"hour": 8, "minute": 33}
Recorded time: {"hour": 5, "minute": 46}
